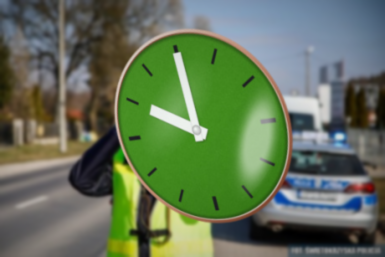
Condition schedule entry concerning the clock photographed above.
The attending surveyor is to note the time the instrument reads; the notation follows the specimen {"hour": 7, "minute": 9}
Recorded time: {"hour": 10, "minute": 0}
